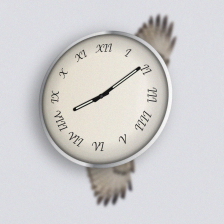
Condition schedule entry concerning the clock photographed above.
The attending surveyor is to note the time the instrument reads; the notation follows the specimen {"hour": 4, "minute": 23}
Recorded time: {"hour": 8, "minute": 9}
